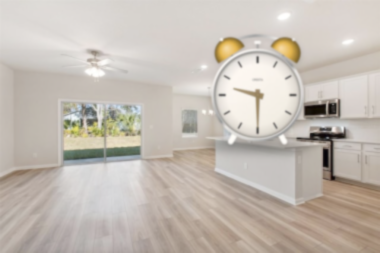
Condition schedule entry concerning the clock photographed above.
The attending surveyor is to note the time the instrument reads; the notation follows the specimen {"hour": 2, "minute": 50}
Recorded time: {"hour": 9, "minute": 30}
